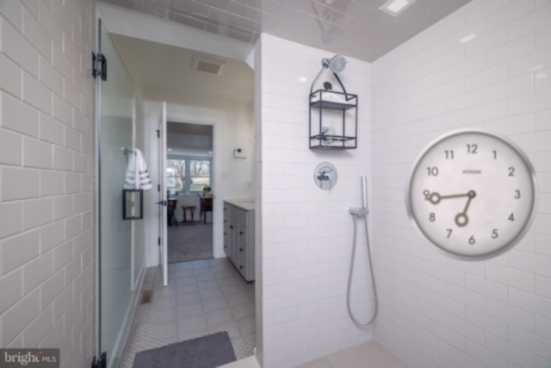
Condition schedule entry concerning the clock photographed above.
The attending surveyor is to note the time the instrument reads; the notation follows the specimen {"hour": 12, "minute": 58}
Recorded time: {"hour": 6, "minute": 44}
